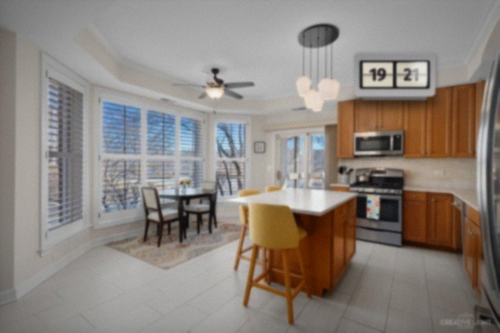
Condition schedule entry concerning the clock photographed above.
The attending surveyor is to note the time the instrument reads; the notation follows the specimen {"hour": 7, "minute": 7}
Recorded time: {"hour": 19, "minute": 21}
